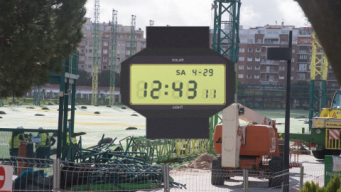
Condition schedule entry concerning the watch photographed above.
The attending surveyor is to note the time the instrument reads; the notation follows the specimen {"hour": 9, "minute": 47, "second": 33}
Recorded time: {"hour": 12, "minute": 43, "second": 11}
